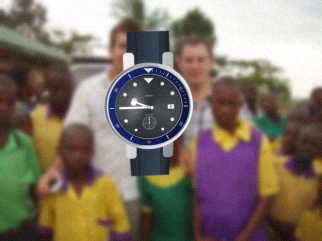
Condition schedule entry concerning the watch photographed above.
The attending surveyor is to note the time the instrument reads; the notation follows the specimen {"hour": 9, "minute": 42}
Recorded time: {"hour": 9, "minute": 45}
